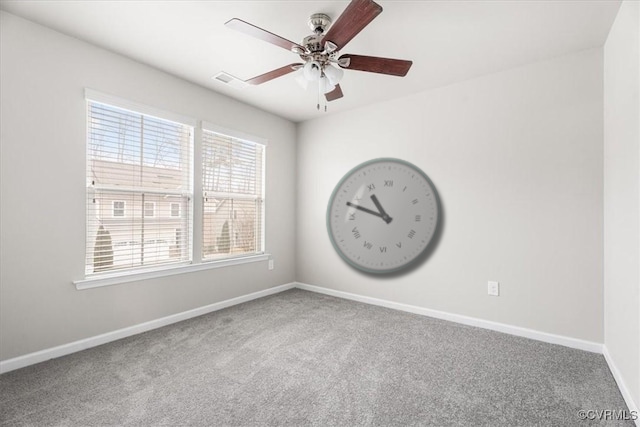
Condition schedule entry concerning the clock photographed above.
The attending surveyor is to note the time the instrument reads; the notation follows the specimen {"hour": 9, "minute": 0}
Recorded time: {"hour": 10, "minute": 48}
